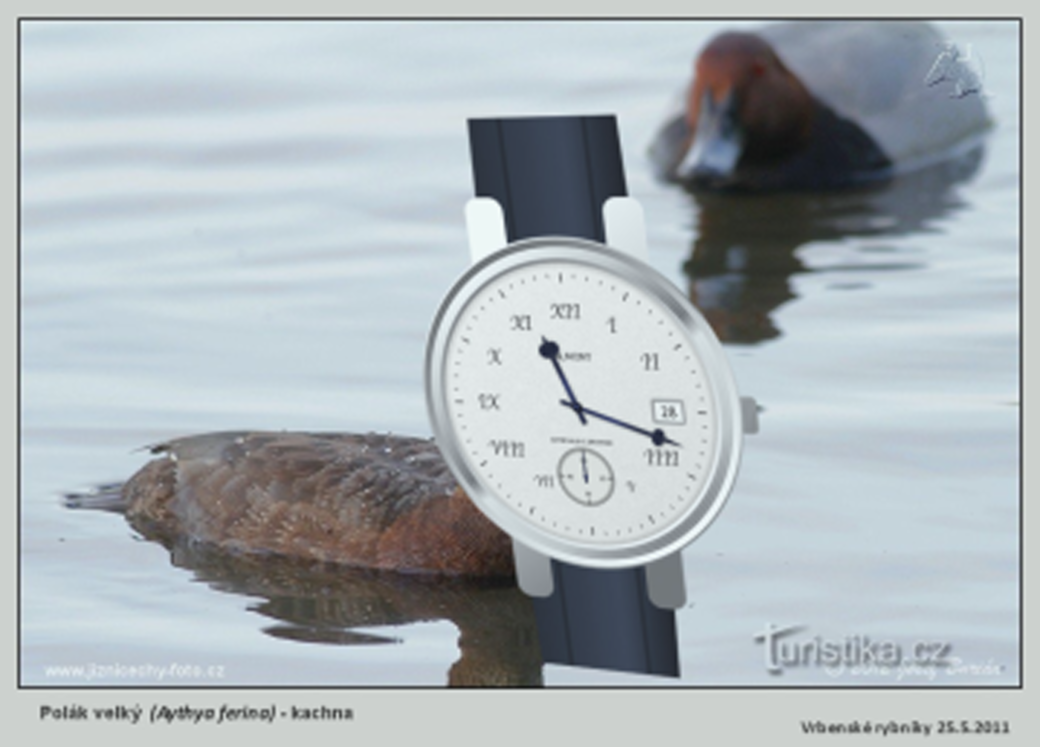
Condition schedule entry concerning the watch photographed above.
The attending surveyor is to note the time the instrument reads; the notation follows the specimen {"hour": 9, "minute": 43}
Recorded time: {"hour": 11, "minute": 18}
